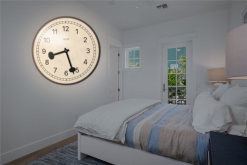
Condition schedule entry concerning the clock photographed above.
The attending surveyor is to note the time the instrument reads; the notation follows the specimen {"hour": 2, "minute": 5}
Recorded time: {"hour": 8, "minute": 27}
